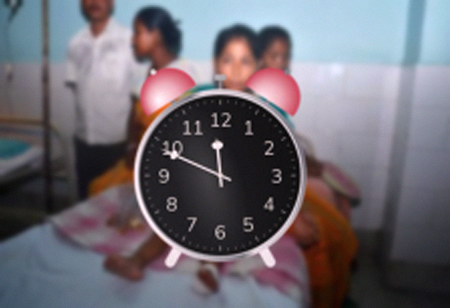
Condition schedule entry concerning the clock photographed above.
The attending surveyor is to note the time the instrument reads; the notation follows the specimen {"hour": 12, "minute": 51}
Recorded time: {"hour": 11, "minute": 49}
